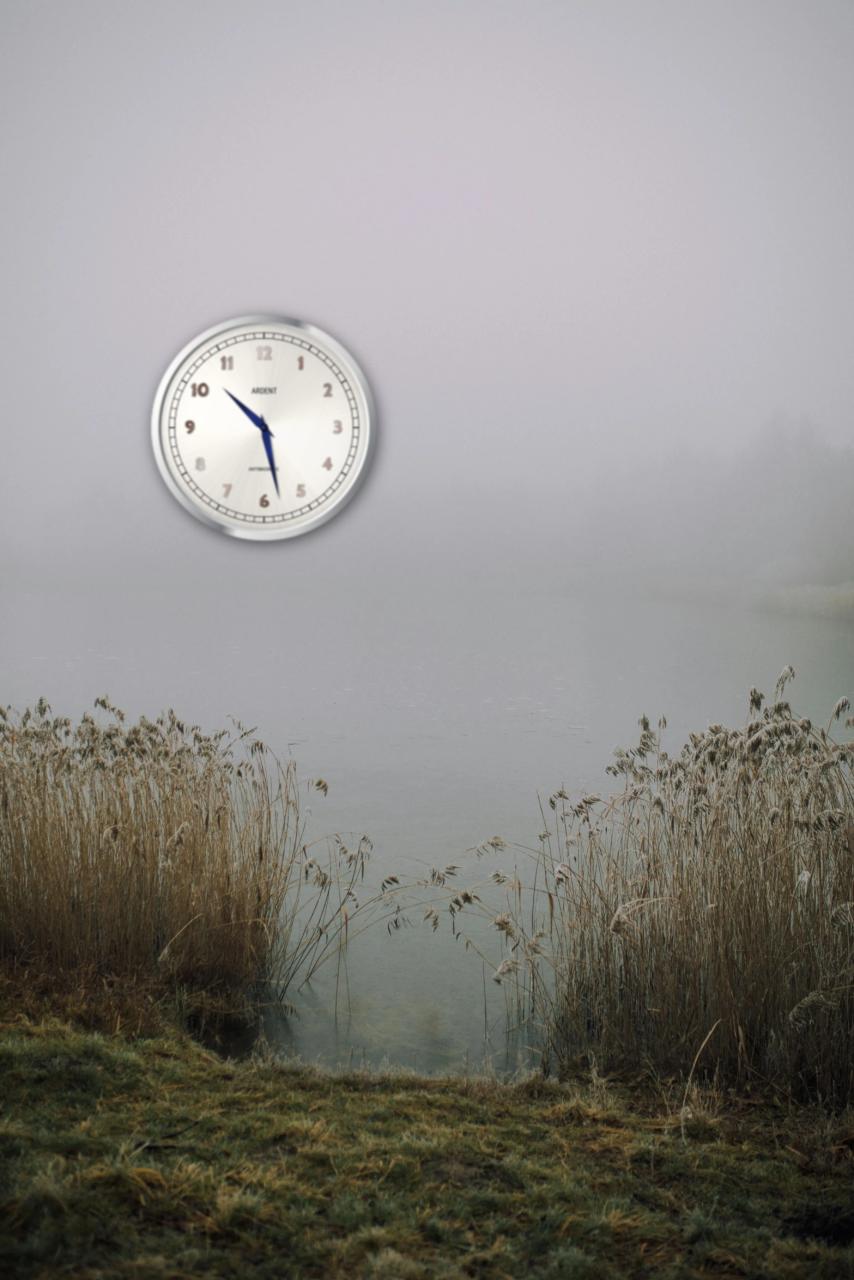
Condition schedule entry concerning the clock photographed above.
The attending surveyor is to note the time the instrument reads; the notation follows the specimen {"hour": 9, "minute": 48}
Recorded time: {"hour": 10, "minute": 28}
